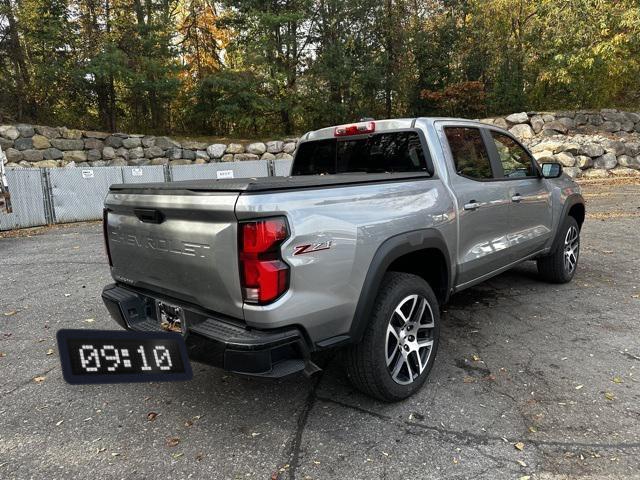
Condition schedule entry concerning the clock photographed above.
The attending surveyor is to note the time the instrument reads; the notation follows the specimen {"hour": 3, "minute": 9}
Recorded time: {"hour": 9, "minute": 10}
